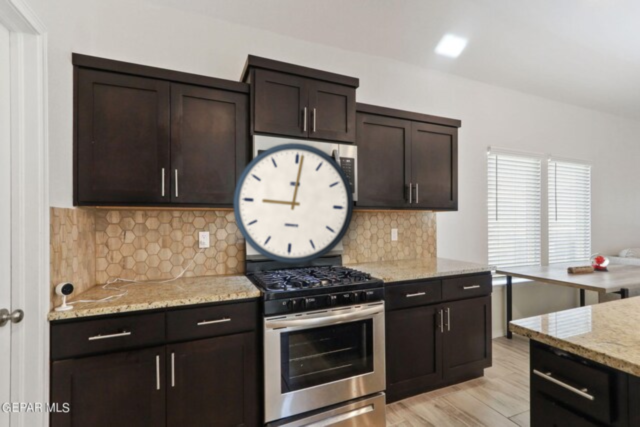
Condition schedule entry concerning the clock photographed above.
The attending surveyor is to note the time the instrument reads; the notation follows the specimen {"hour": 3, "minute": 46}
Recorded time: {"hour": 9, "minute": 1}
